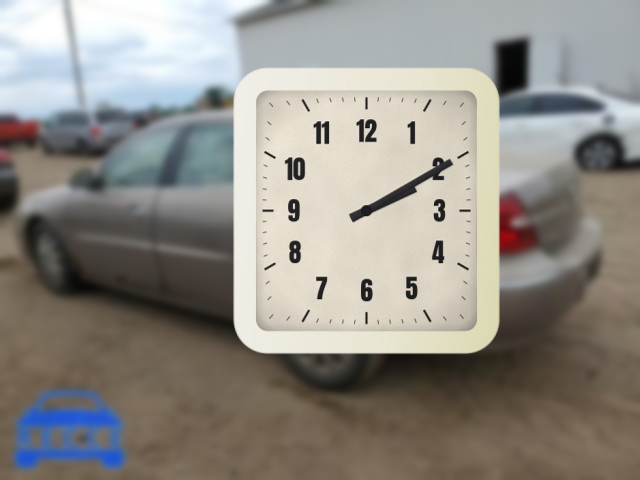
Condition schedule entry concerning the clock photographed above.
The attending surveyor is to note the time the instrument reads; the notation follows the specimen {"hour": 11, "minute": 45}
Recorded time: {"hour": 2, "minute": 10}
